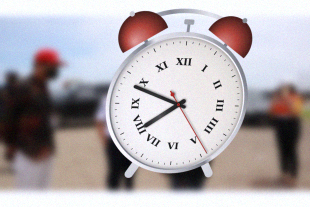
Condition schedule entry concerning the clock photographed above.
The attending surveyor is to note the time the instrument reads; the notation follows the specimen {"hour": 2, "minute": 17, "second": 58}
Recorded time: {"hour": 7, "minute": 48, "second": 24}
